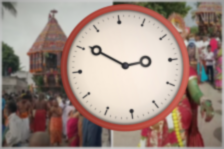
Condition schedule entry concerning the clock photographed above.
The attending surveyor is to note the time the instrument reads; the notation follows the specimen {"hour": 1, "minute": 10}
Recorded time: {"hour": 2, "minute": 51}
